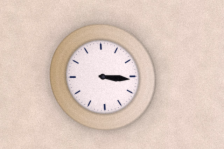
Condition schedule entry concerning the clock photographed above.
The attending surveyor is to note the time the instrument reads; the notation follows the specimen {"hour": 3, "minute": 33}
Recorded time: {"hour": 3, "minute": 16}
